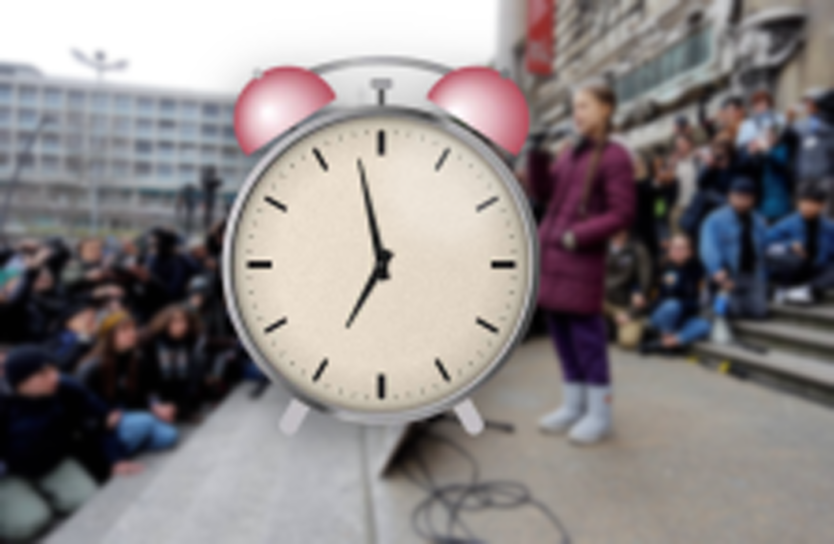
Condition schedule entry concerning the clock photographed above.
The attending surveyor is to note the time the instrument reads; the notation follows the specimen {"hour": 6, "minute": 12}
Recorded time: {"hour": 6, "minute": 58}
